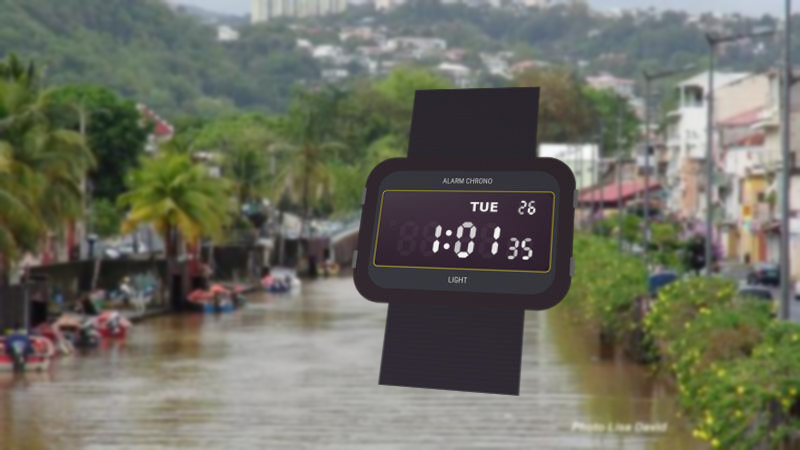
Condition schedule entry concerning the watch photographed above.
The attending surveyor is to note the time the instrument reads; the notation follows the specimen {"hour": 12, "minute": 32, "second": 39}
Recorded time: {"hour": 1, "minute": 1, "second": 35}
